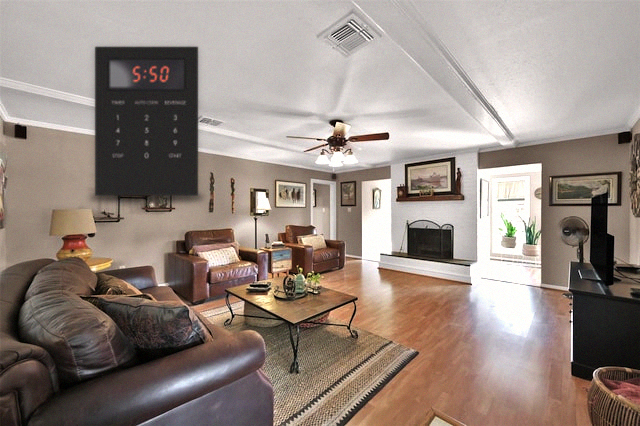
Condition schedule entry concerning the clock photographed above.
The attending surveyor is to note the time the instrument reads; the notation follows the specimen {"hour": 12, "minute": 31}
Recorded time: {"hour": 5, "minute": 50}
